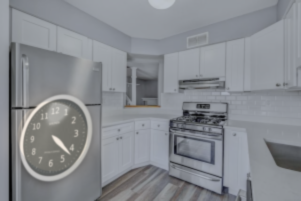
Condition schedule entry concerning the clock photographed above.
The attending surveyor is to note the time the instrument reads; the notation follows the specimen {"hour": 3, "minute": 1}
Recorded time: {"hour": 4, "minute": 22}
